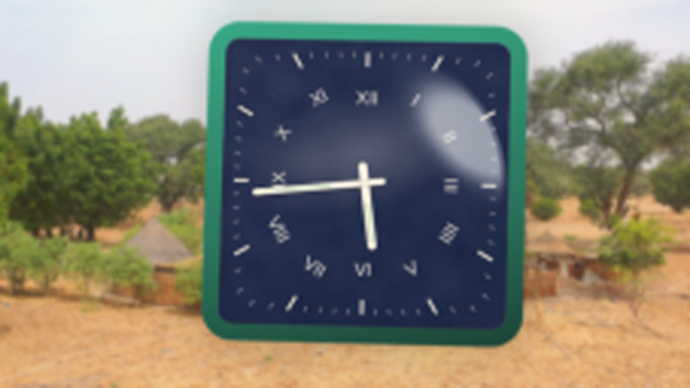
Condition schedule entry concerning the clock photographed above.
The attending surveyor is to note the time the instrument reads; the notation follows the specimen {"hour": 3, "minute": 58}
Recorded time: {"hour": 5, "minute": 44}
